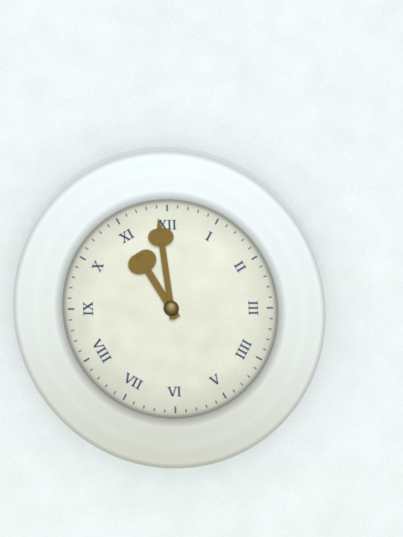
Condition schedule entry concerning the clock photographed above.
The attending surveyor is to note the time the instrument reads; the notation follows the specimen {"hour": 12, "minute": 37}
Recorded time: {"hour": 10, "minute": 59}
